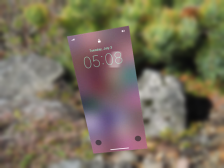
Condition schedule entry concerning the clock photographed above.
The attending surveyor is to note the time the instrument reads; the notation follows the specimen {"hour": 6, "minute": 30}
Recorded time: {"hour": 5, "minute": 8}
